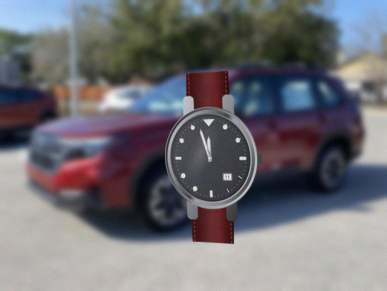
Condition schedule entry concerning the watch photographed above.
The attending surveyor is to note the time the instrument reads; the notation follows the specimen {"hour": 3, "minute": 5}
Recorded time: {"hour": 11, "minute": 57}
